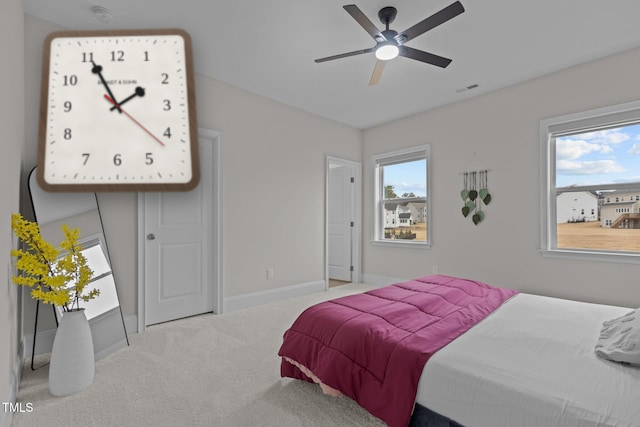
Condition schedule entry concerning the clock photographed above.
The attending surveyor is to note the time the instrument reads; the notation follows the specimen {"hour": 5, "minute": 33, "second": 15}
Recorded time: {"hour": 1, "minute": 55, "second": 22}
